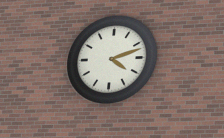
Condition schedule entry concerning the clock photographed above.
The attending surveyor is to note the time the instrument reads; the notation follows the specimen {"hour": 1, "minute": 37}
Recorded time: {"hour": 4, "minute": 12}
